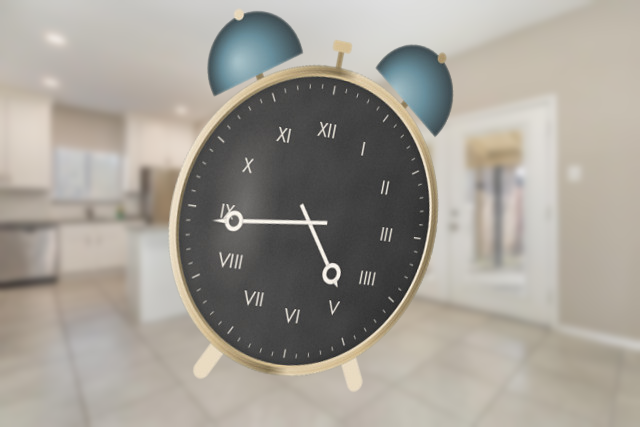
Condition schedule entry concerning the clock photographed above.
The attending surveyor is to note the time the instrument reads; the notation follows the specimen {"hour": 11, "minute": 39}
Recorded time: {"hour": 4, "minute": 44}
